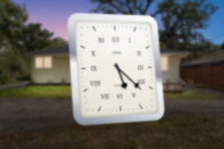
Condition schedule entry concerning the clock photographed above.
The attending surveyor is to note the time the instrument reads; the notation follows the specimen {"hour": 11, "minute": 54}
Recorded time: {"hour": 5, "minute": 22}
